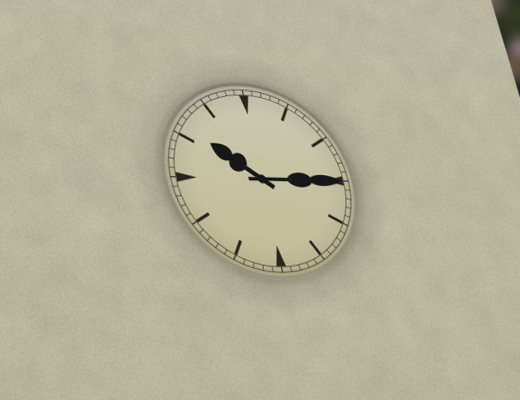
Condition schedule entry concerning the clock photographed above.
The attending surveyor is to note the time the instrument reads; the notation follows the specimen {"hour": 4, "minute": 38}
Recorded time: {"hour": 10, "minute": 15}
